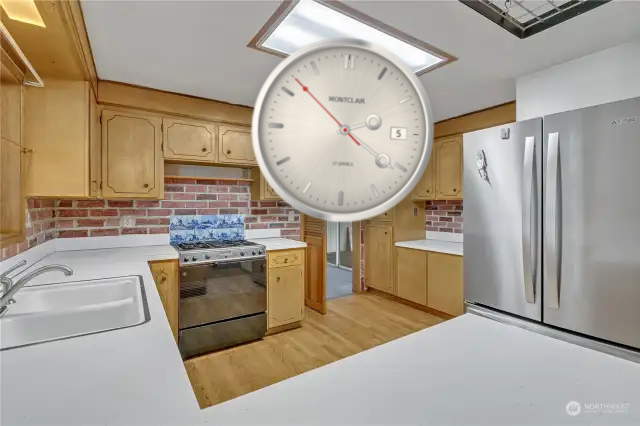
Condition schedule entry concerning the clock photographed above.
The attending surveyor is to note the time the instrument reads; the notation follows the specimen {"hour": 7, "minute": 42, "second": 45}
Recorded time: {"hour": 2, "minute": 20, "second": 52}
